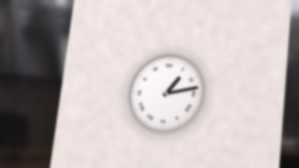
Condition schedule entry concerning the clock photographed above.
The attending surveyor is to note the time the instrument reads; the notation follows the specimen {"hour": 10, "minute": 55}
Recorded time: {"hour": 1, "minute": 13}
